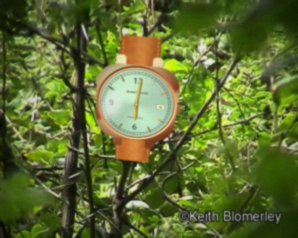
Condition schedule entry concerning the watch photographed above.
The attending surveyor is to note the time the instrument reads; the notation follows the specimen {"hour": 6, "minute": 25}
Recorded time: {"hour": 6, "minute": 1}
